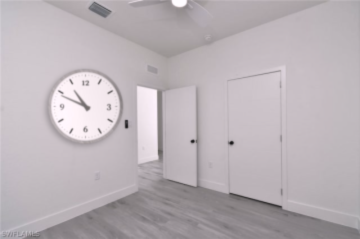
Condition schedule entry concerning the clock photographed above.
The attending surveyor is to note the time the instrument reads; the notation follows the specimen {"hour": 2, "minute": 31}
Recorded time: {"hour": 10, "minute": 49}
